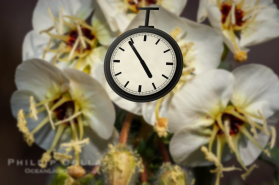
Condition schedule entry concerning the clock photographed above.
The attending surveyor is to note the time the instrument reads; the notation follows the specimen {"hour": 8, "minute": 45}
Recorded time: {"hour": 4, "minute": 54}
